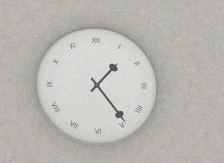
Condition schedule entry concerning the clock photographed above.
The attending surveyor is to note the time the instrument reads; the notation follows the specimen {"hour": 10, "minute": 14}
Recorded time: {"hour": 1, "minute": 24}
